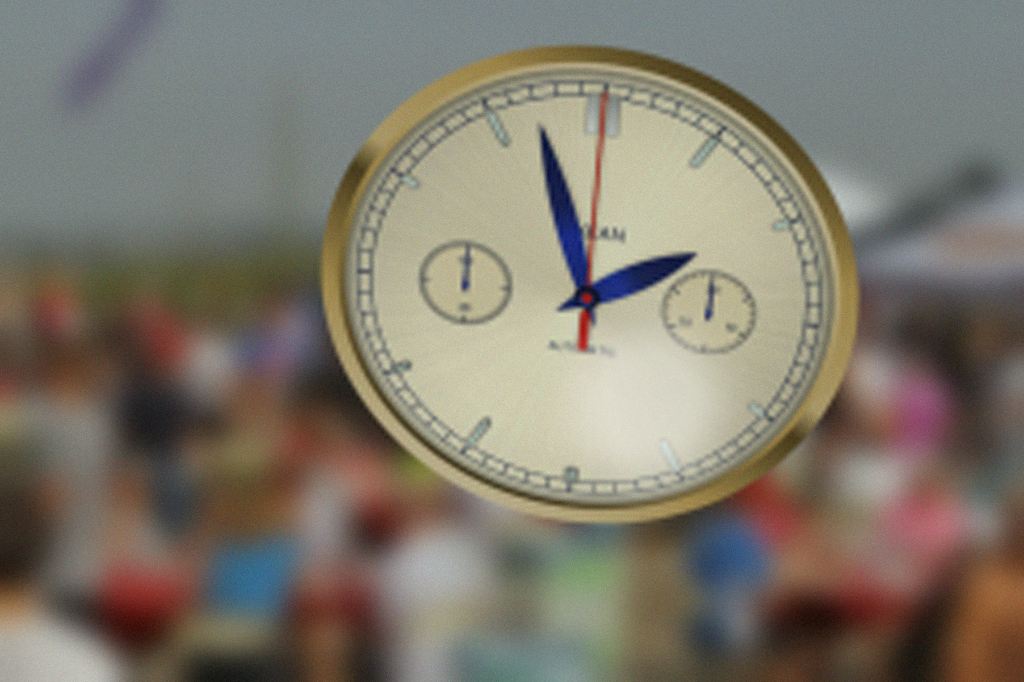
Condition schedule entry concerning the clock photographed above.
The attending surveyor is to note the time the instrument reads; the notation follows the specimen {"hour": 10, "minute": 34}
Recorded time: {"hour": 1, "minute": 57}
